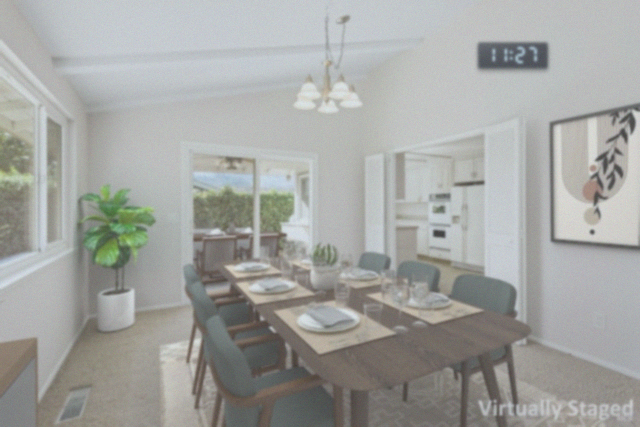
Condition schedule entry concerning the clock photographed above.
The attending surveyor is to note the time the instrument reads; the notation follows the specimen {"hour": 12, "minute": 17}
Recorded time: {"hour": 11, "minute": 27}
